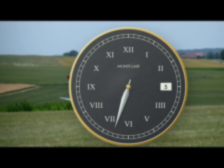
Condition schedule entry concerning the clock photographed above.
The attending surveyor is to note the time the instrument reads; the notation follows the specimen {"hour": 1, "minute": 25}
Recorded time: {"hour": 6, "minute": 33}
